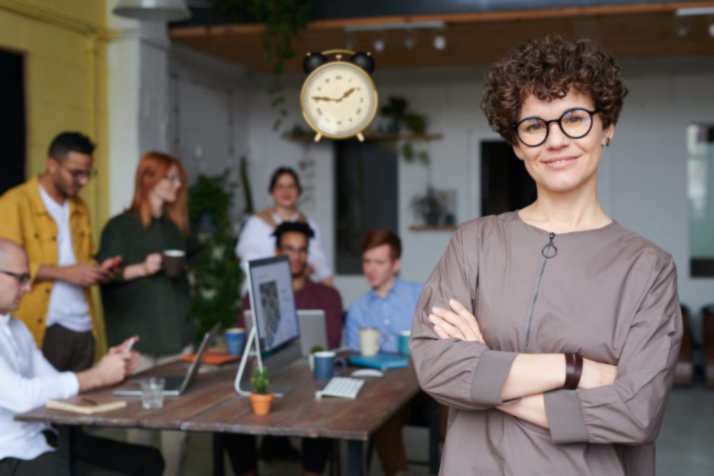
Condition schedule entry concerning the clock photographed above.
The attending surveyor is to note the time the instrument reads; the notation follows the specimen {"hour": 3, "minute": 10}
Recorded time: {"hour": 1, "minute": 46}
